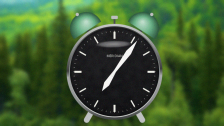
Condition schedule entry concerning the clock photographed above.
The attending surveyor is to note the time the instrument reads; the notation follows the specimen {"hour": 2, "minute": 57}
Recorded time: {"hour": 7, "minute": 6}
